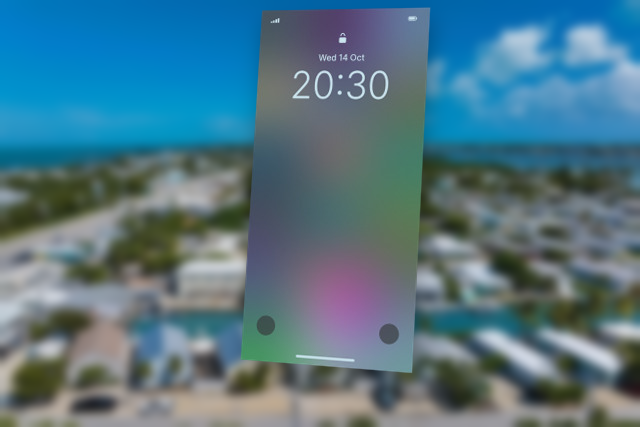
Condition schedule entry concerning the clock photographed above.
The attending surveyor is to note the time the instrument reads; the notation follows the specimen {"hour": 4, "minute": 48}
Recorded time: {"hour": 20, "minute": 30}
